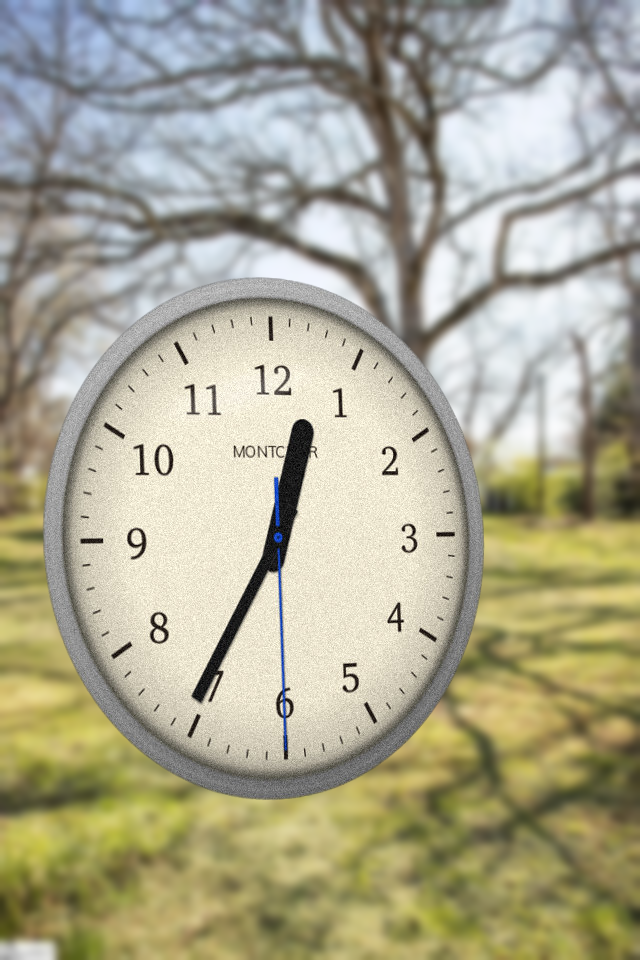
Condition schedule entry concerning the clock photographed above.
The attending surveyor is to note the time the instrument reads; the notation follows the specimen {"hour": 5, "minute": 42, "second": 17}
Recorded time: {"hour": 12, "minute": 35, "second": 30}
